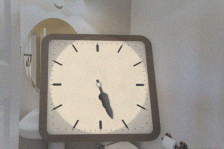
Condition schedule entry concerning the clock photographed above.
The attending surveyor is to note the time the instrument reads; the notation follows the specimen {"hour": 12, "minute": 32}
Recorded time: {"hour": 5, "minute": 27}
